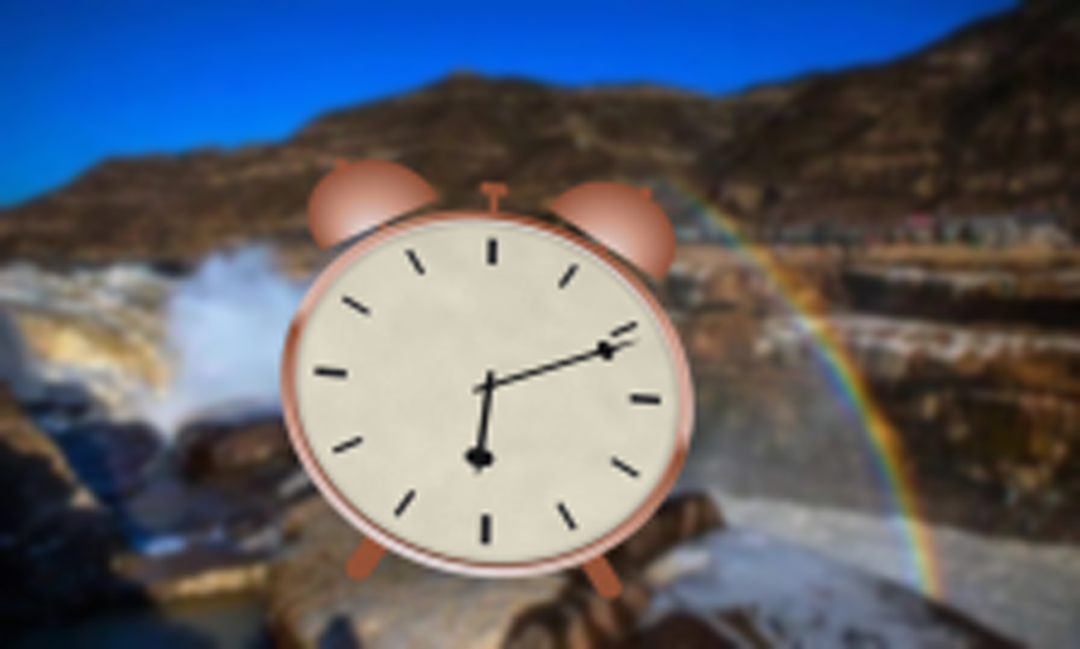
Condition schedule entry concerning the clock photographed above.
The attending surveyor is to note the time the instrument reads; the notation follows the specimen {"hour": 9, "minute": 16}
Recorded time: {"hour": 6, "minute": 11}
